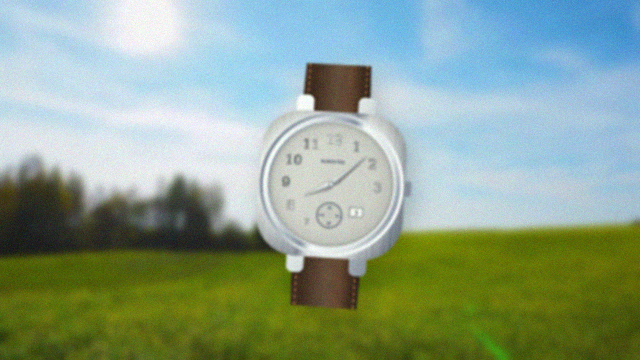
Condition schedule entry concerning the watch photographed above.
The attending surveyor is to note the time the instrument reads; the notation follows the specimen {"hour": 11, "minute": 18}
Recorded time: {"hour": 8, "minute": 8}
